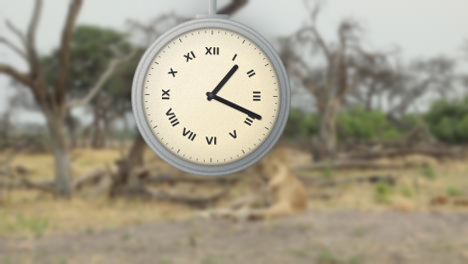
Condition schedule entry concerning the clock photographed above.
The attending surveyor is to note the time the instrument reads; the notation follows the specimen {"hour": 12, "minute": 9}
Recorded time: {"hour": 1, "minute": 19}
